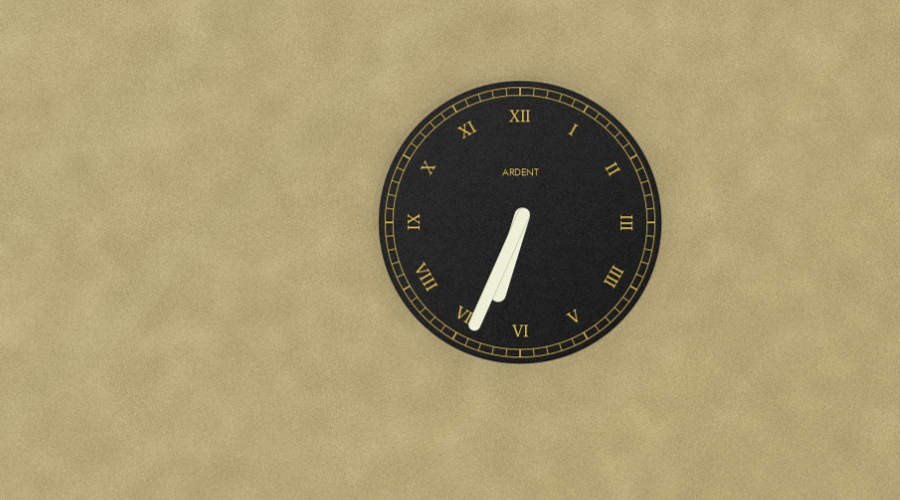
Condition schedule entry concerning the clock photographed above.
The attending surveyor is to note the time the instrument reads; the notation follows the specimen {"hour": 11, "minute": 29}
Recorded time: {"hour": 6, "minute": 34}
